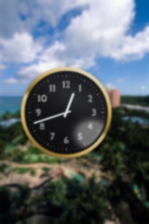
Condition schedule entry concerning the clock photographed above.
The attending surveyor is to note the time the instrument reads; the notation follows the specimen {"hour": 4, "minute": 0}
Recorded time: {"hour": 12, "minute": 42}
